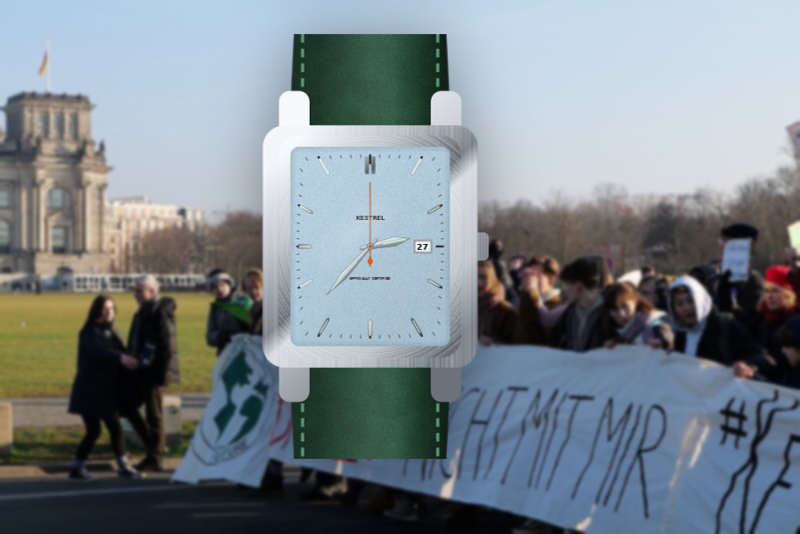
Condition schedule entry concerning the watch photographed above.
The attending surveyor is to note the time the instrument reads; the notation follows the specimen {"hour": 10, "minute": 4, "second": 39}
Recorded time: {"hour": 2, "minute": 37, "second": 0}
